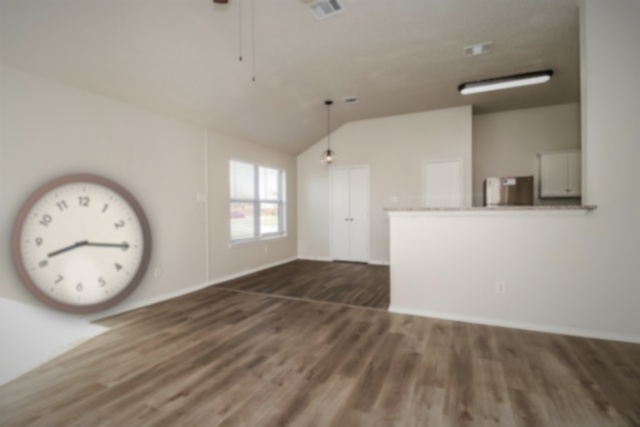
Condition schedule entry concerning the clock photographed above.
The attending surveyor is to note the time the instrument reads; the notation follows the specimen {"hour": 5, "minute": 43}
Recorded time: {"hour": 8, "minute": 15}
